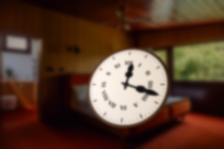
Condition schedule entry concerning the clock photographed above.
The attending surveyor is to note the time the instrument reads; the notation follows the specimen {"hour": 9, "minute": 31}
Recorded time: {"hour": 12, "minute": 18}
